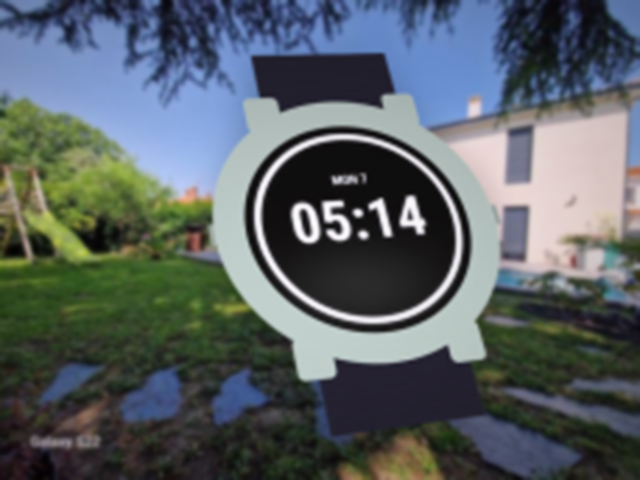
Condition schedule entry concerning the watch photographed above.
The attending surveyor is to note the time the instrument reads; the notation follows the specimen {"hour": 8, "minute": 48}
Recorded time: {"hour": 5, "minute": 14}
